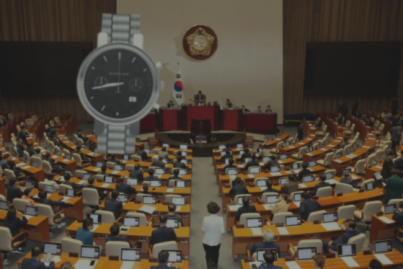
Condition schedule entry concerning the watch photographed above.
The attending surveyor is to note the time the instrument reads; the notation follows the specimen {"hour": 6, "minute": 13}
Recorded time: {"hour": 8, "minute": 43}
